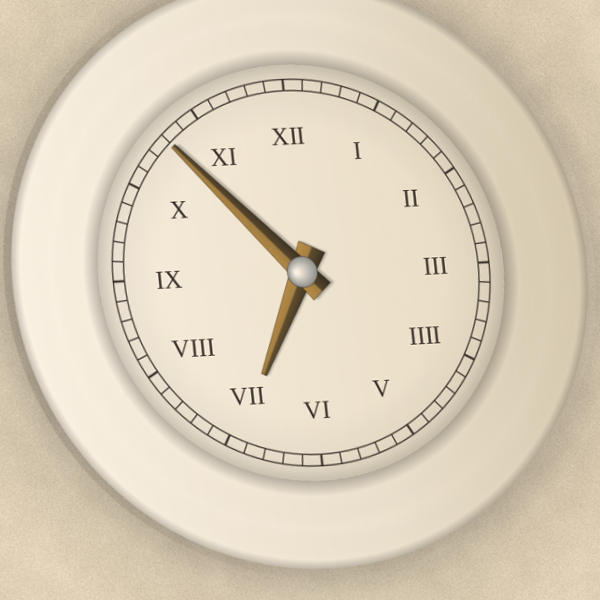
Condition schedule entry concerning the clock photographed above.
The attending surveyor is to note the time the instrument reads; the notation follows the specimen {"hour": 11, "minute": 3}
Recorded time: {"hour": 6, "minute": 53}
